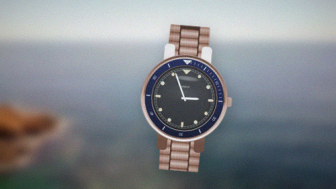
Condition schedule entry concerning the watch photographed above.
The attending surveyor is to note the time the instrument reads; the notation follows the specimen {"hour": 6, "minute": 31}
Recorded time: {"hour": 2, "minute": 56}
